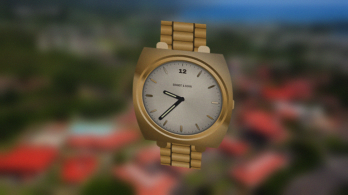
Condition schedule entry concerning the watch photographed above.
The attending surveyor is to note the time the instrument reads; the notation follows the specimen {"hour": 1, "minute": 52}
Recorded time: {"hour": 9, "minute": 37}
